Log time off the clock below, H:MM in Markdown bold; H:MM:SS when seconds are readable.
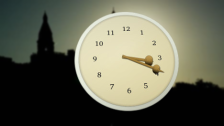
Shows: **3:19**
